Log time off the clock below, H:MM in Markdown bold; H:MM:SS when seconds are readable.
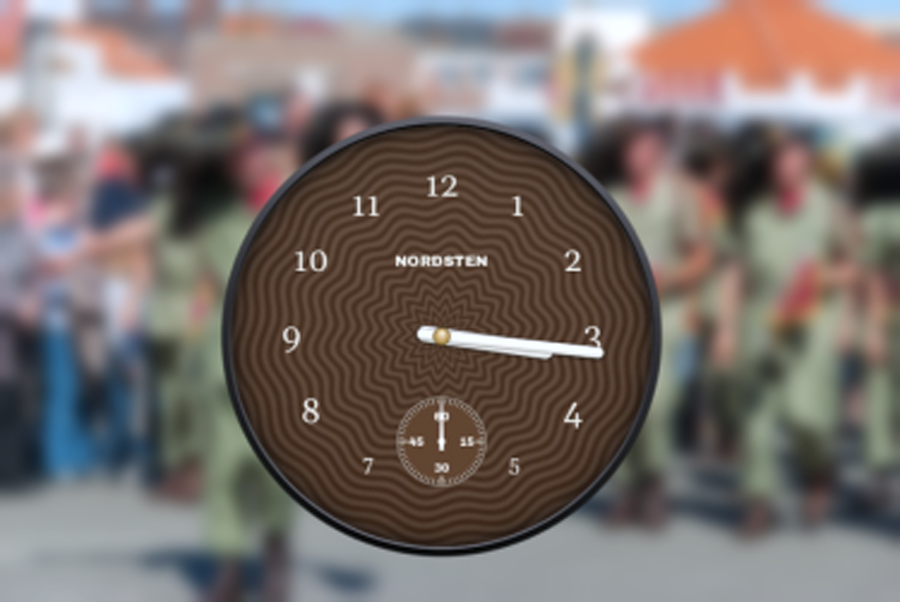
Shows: **3:16**
